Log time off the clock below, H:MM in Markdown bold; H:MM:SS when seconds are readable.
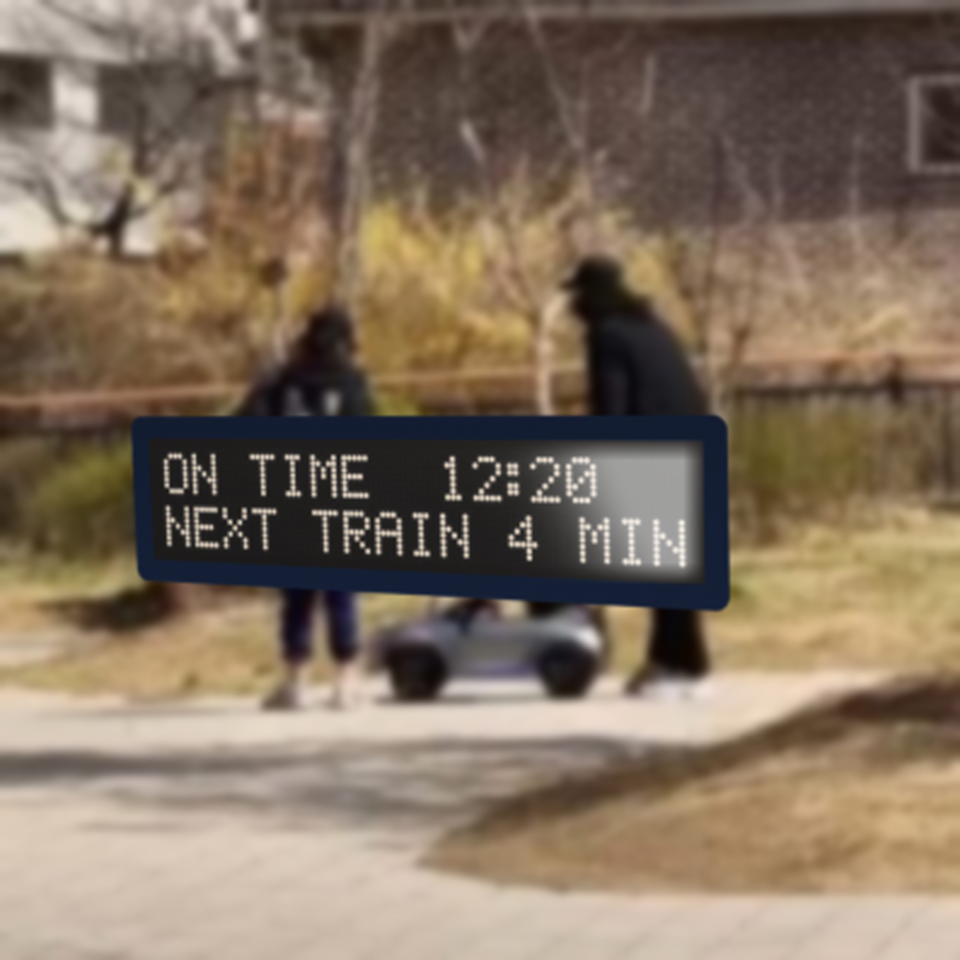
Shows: **12:20**
